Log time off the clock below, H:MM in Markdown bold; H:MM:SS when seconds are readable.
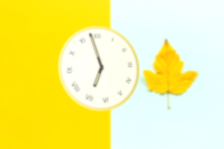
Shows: **6:58**
